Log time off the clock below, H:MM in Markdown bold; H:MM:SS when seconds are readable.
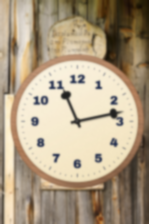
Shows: **11:13**
